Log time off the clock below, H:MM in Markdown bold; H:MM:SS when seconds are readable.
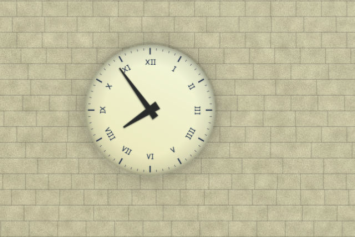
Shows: **7:54**
